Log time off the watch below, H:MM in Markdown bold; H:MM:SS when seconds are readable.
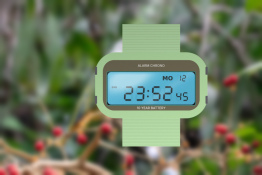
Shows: **23:52:45**
